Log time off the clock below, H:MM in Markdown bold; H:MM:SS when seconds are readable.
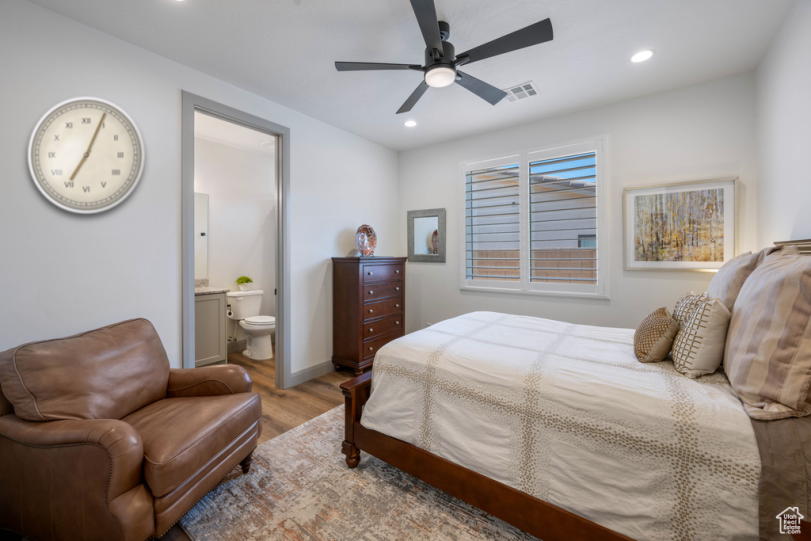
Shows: **7:04**
